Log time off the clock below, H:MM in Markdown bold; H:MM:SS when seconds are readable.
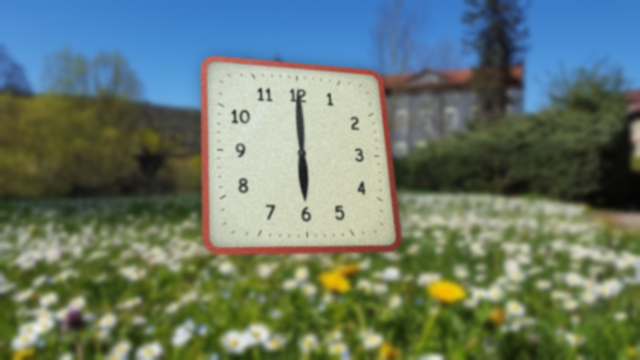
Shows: **6:00**
